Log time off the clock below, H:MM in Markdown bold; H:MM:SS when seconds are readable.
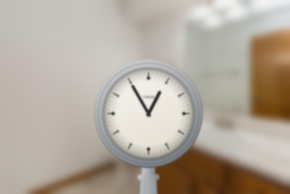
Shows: **12:55**
